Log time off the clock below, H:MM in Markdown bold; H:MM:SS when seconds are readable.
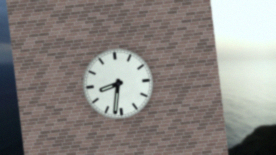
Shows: **8:32**
